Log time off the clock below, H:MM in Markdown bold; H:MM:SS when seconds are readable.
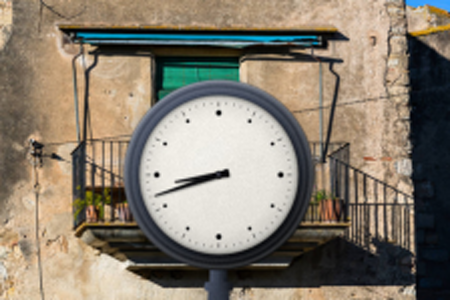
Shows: **8:42**
